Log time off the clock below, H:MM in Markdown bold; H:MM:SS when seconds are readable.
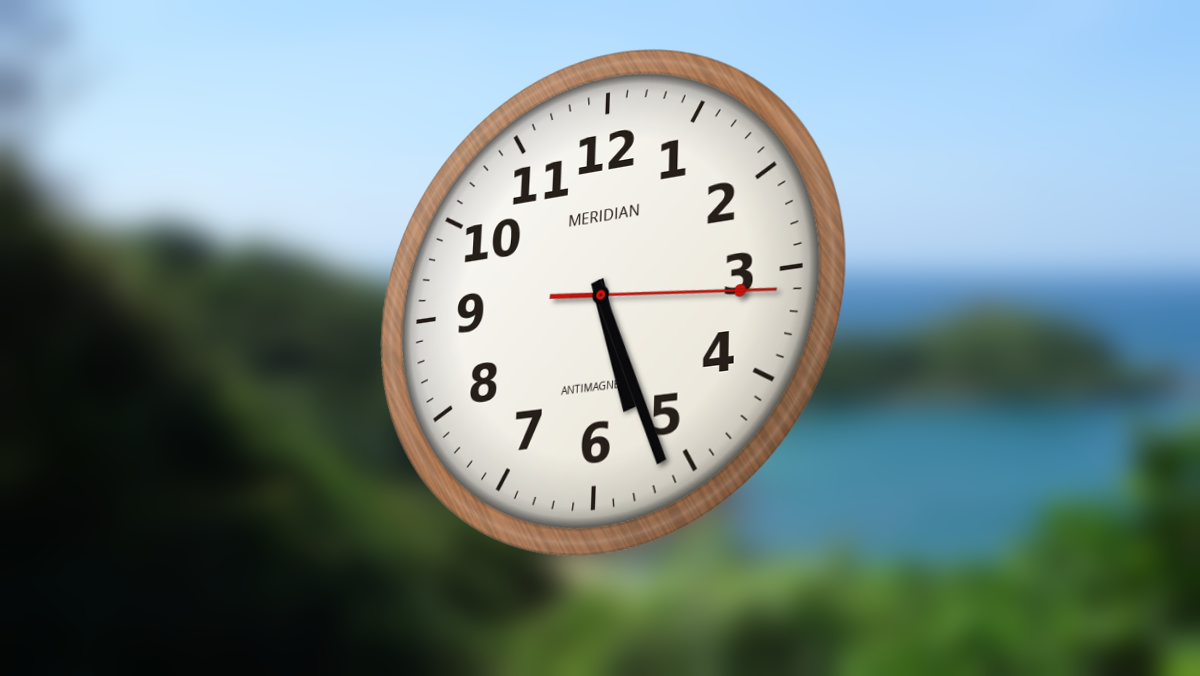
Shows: **5:26:16**
